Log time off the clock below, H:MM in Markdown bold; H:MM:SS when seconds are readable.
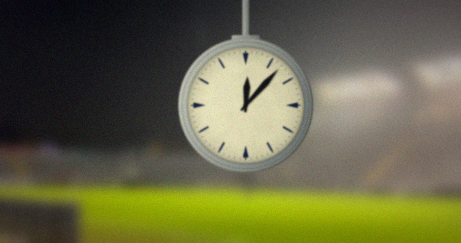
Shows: **12:07**
